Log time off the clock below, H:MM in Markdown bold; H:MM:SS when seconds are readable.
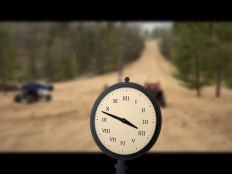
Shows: **3:48**
